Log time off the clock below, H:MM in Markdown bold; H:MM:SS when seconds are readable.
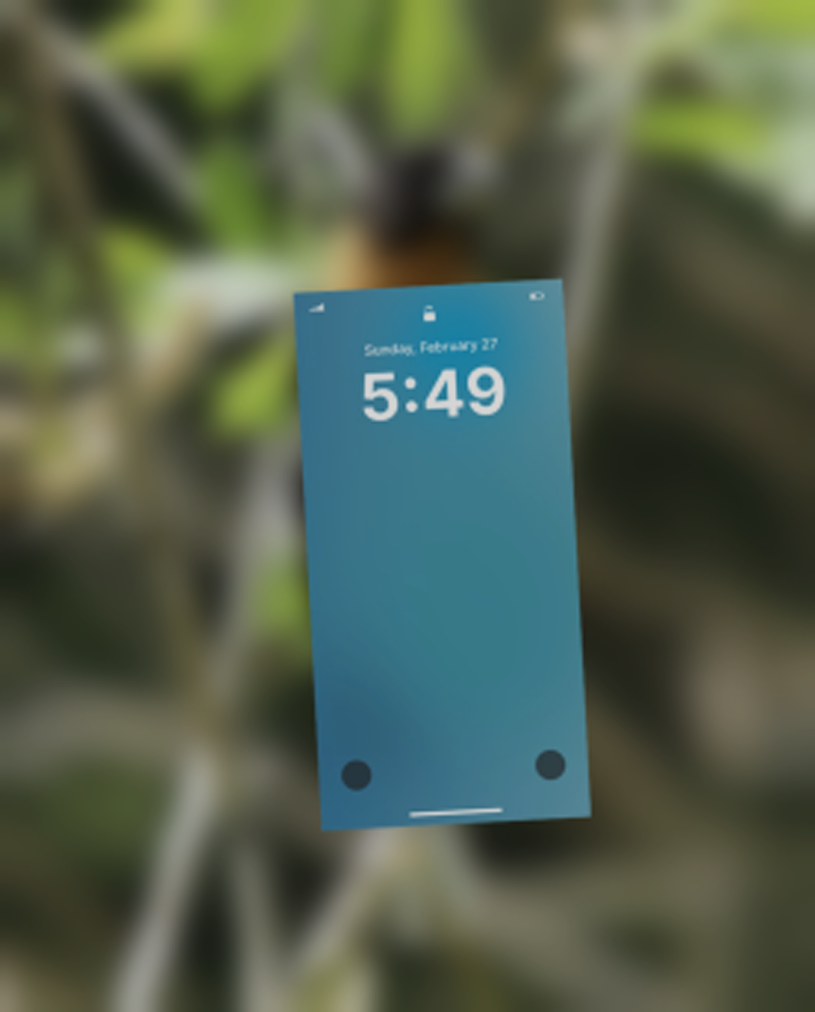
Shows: **5:49**
